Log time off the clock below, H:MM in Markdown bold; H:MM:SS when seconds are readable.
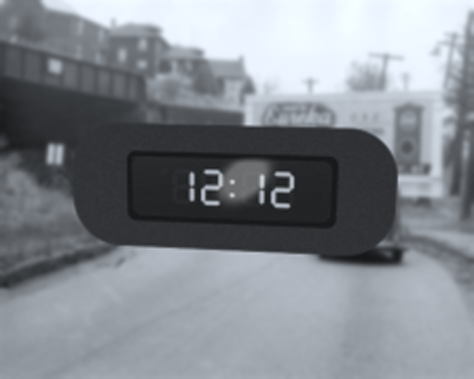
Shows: **12:12**
